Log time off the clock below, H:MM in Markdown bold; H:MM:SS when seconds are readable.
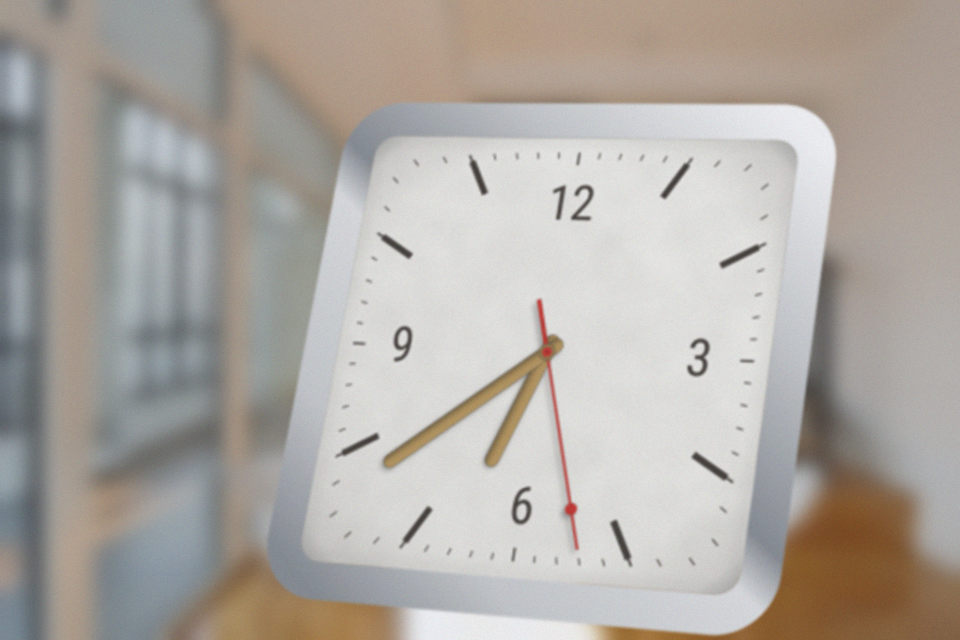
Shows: **6:38:27**
